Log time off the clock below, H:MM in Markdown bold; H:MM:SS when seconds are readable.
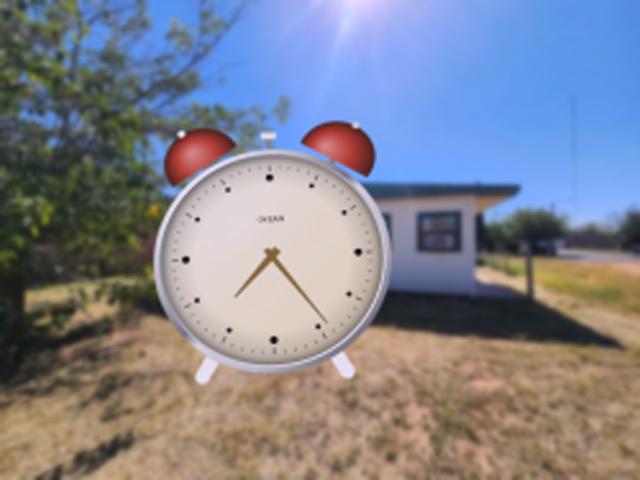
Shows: **7:24**
